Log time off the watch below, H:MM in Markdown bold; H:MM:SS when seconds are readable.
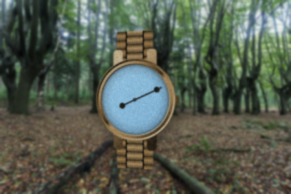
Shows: **8:11**
